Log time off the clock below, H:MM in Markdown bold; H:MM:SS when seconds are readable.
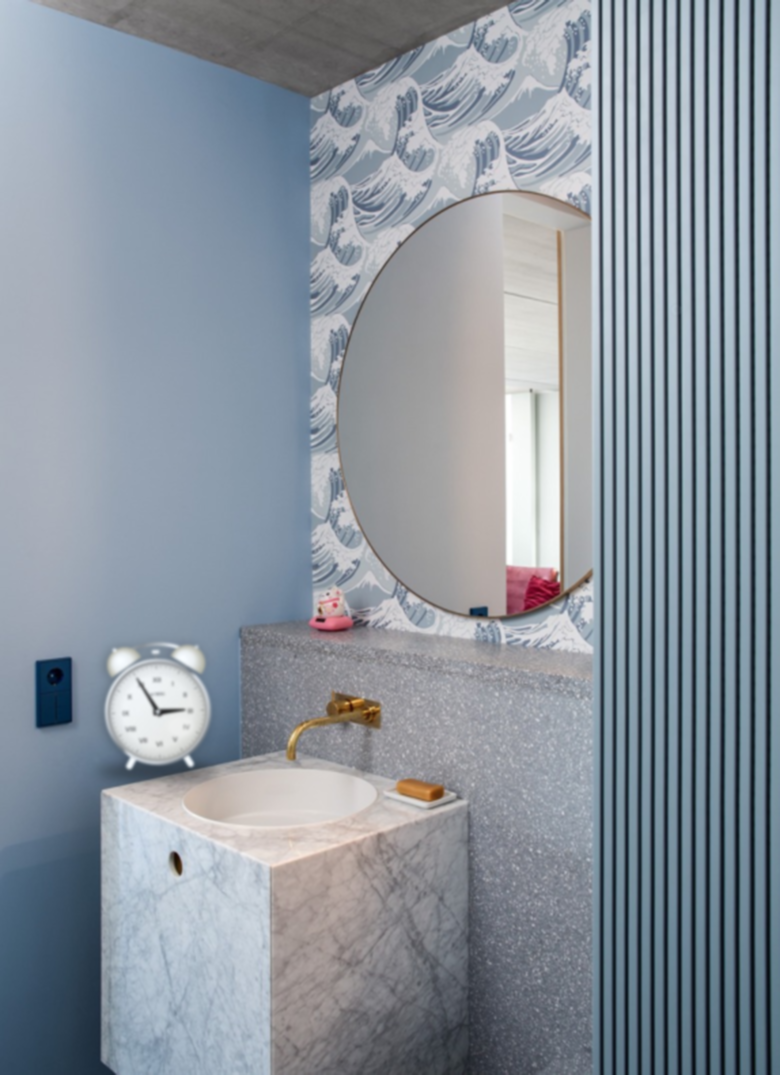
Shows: **2:55**
